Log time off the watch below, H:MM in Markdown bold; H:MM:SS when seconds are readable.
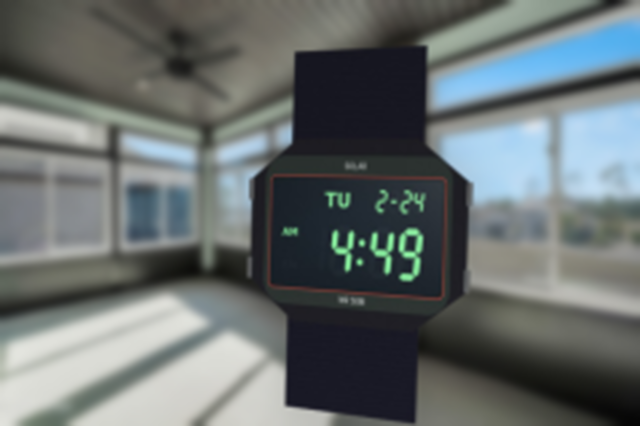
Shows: **4:49**
